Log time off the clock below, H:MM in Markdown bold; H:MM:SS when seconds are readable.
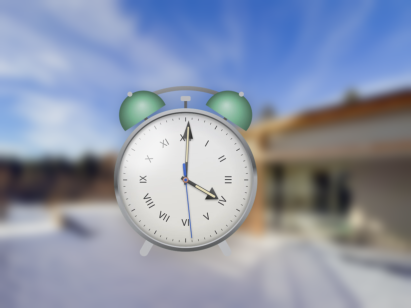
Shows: **4:00:29**
